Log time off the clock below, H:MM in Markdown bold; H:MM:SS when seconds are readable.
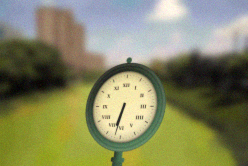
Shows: **6:32**
